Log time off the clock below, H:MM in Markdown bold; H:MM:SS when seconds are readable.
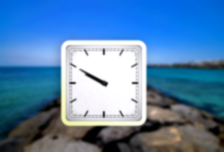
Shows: **9:50**
